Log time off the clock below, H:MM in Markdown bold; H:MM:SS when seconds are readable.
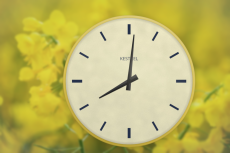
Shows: **8:01**
